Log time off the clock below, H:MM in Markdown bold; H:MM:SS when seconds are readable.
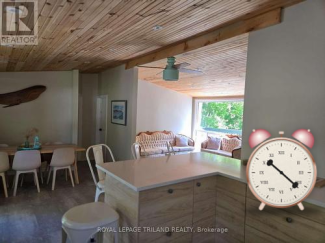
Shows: **10:22**
